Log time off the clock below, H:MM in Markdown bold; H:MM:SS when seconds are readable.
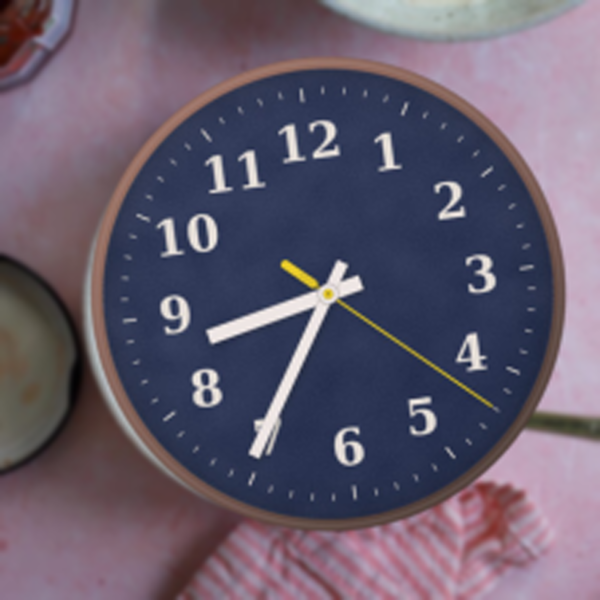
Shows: **8:35:22**
